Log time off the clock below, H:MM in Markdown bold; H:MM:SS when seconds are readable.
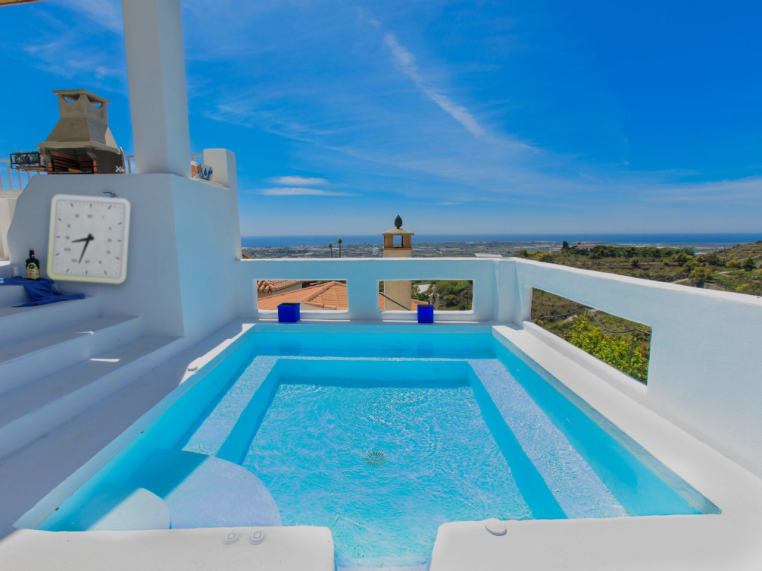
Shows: **8:33**
